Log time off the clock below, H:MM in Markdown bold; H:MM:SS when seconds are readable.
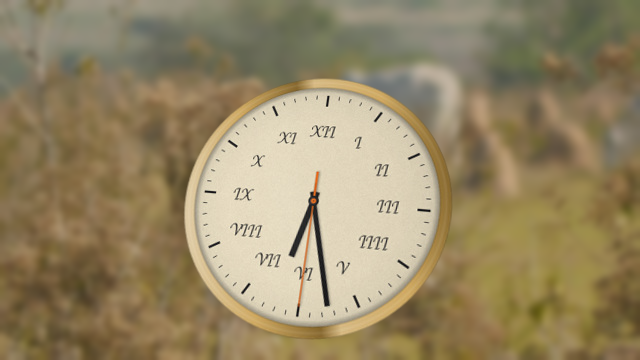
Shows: **6:27:30**
